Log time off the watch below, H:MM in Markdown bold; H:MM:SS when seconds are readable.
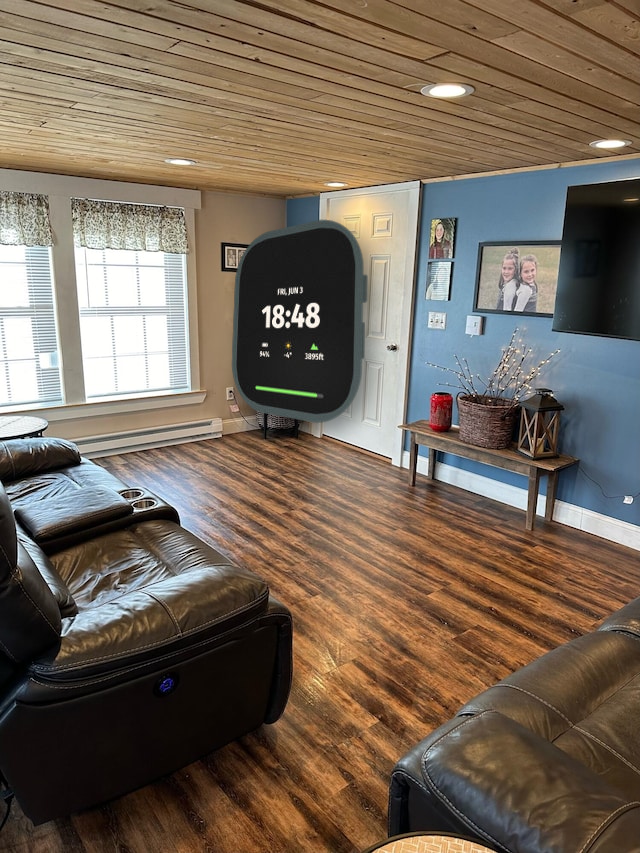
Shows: **18:48**
